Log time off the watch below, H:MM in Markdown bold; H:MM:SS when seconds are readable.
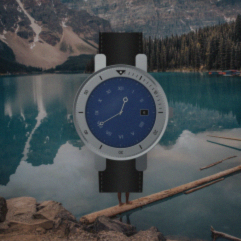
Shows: **12:40**
